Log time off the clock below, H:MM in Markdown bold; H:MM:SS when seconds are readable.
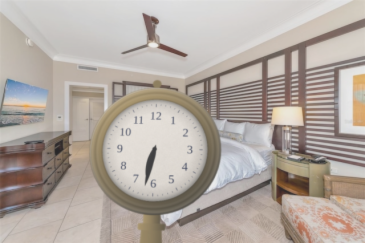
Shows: **6:32**
